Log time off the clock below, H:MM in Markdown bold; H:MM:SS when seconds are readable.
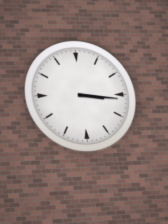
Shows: **3:16**
